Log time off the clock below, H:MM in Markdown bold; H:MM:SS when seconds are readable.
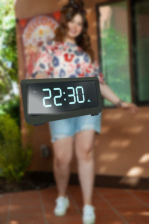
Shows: **22:30**
